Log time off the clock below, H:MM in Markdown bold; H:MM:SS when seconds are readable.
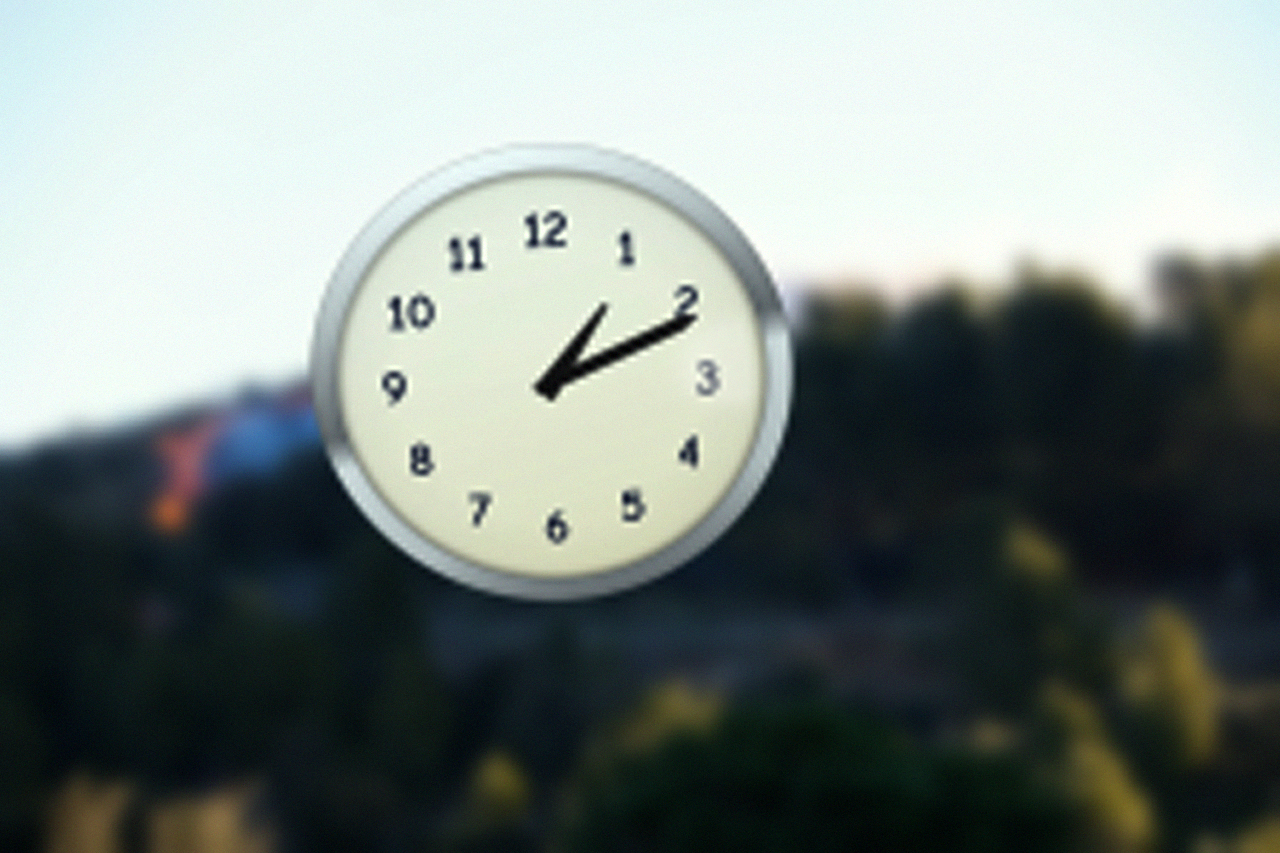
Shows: **1:11**
